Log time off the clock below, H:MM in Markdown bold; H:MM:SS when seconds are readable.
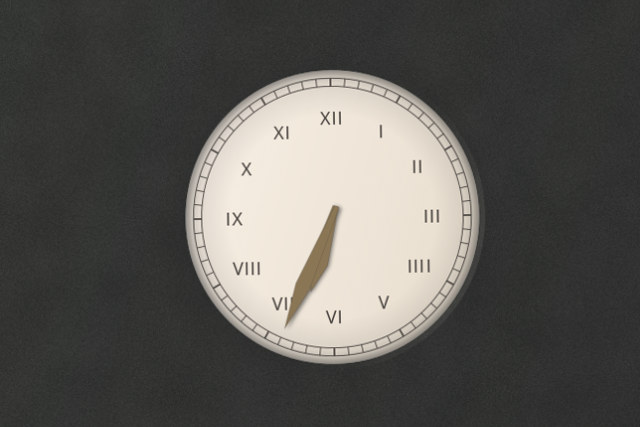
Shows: **6:34**
